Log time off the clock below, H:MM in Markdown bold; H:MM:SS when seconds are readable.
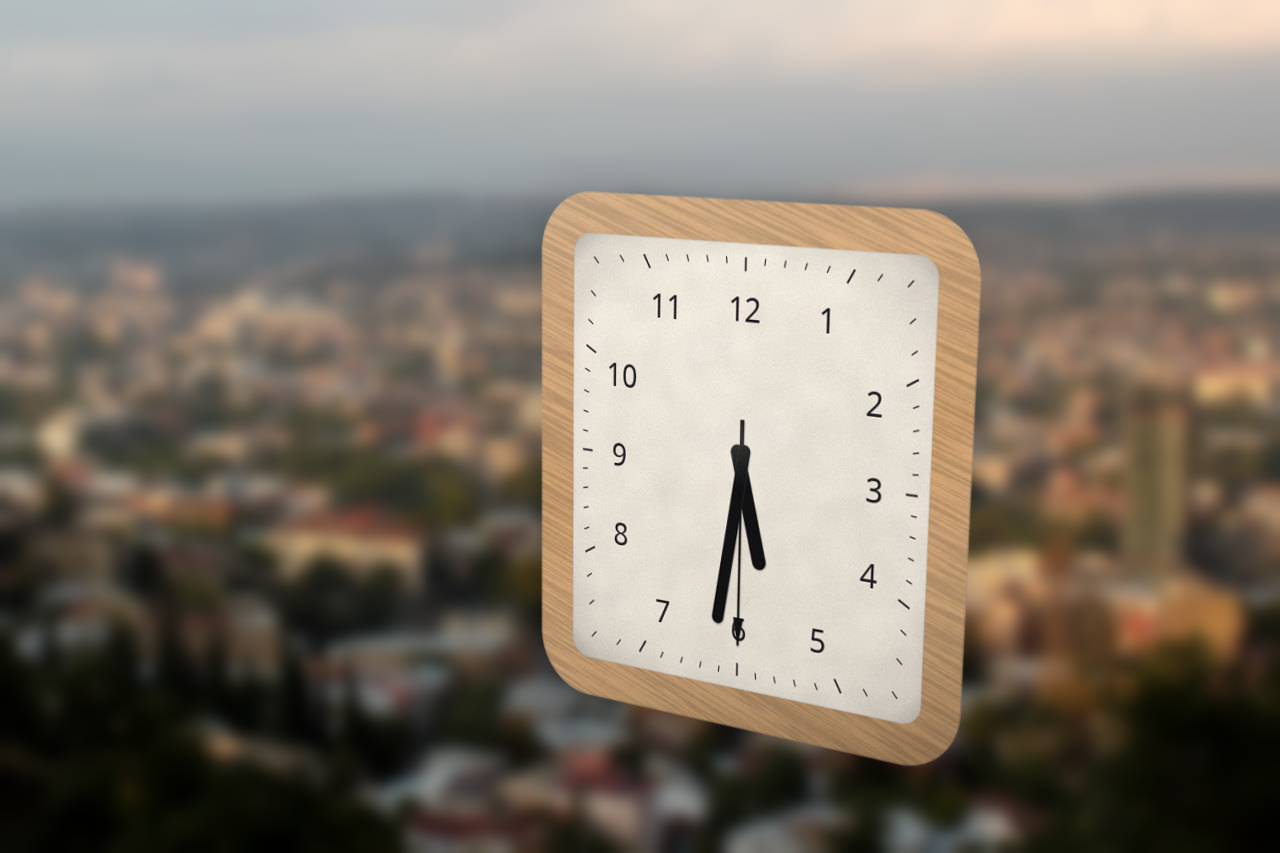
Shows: **5:31:30**
